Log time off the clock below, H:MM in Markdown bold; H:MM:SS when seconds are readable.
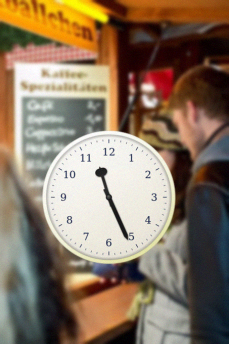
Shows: **11:26**
